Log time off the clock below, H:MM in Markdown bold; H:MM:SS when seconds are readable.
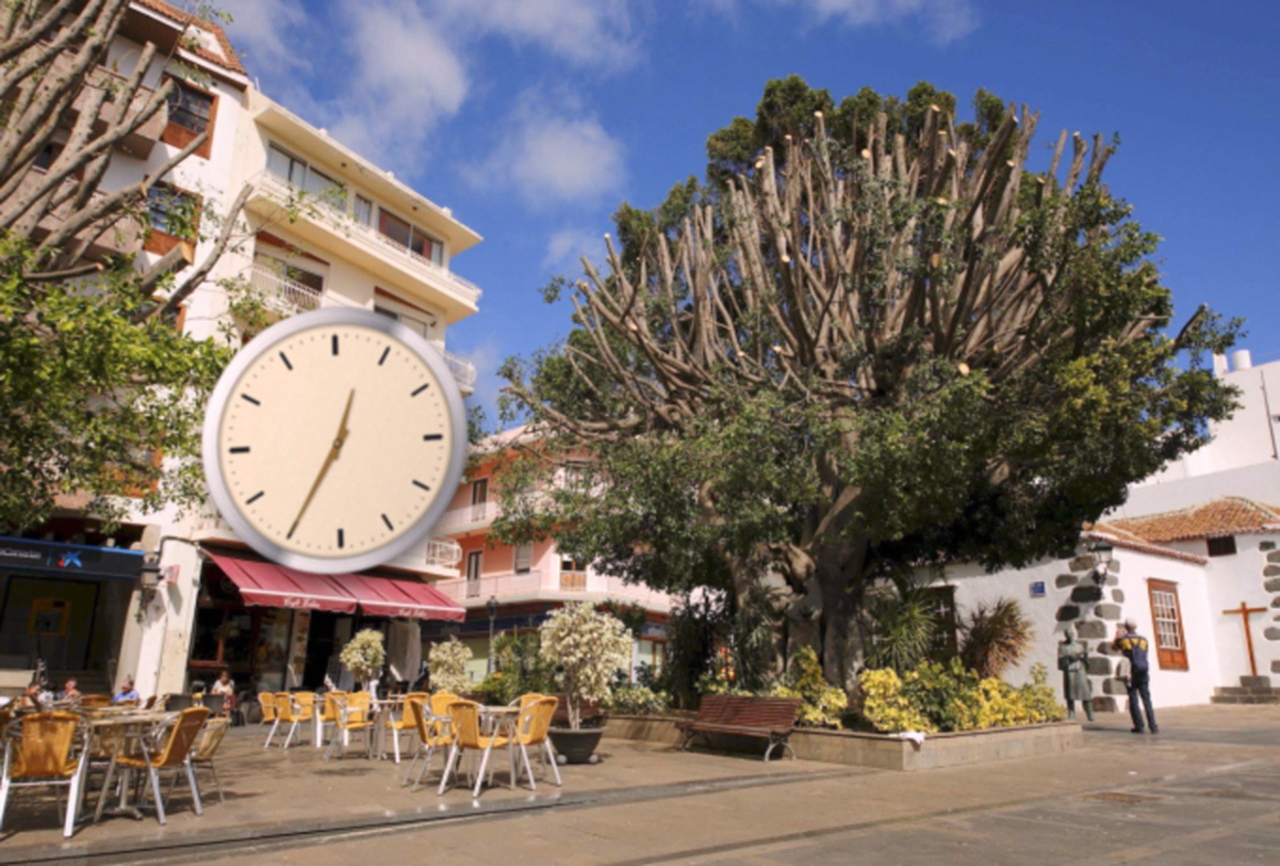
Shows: **12:35**
